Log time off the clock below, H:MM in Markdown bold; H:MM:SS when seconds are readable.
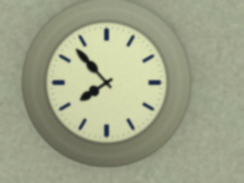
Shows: **7:53**
